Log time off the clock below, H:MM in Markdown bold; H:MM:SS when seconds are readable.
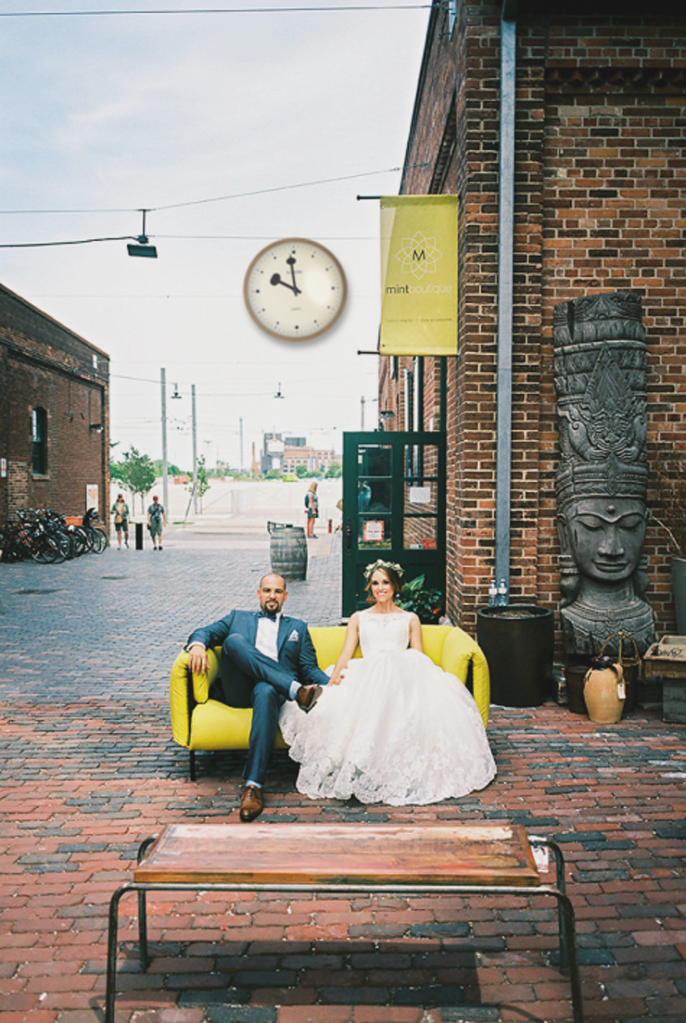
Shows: **9:59**
